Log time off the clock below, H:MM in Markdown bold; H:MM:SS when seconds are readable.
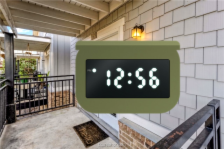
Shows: **12:56**
